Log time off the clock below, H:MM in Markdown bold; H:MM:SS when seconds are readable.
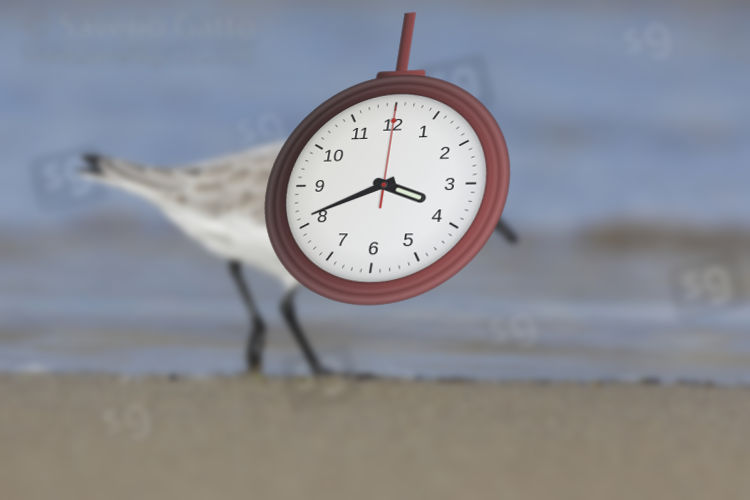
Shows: **3:41:00**
